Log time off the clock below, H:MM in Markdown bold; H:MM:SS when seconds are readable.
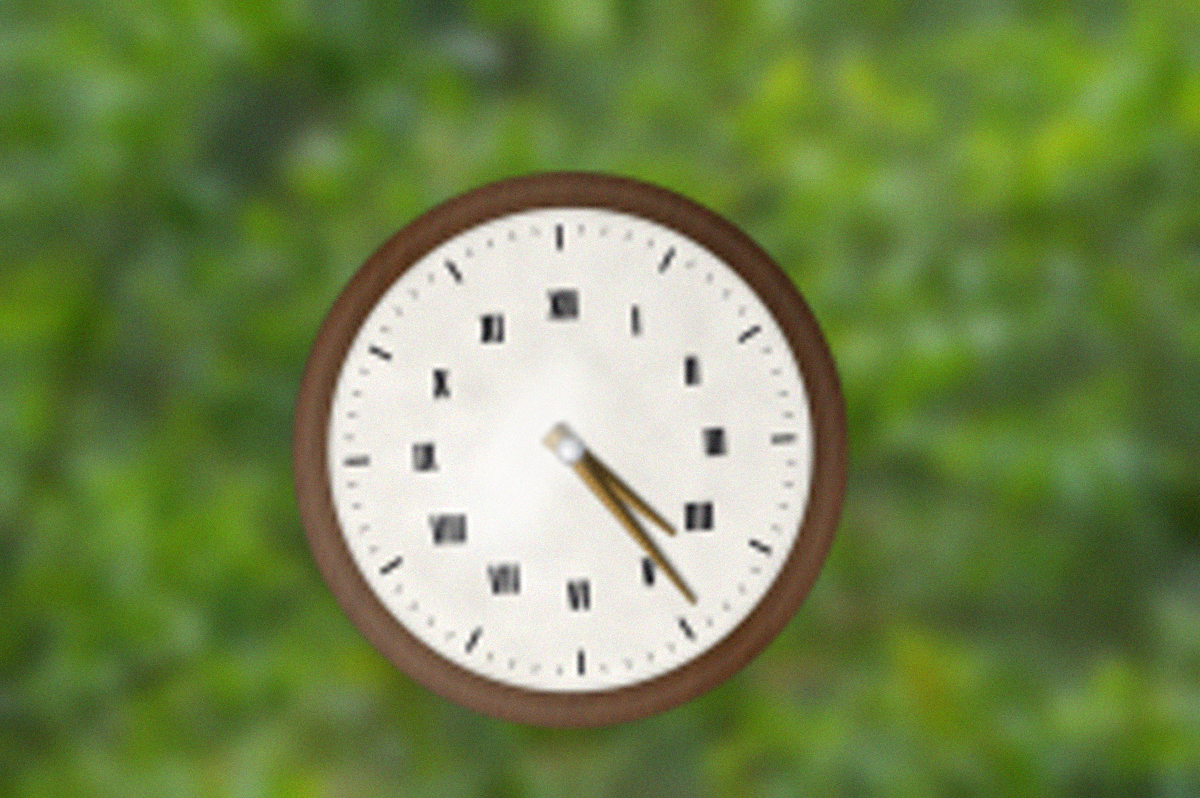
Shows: **4:24**
